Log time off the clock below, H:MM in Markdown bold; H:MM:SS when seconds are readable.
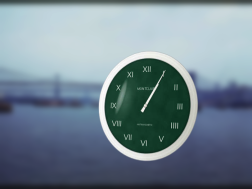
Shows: **1:05**
